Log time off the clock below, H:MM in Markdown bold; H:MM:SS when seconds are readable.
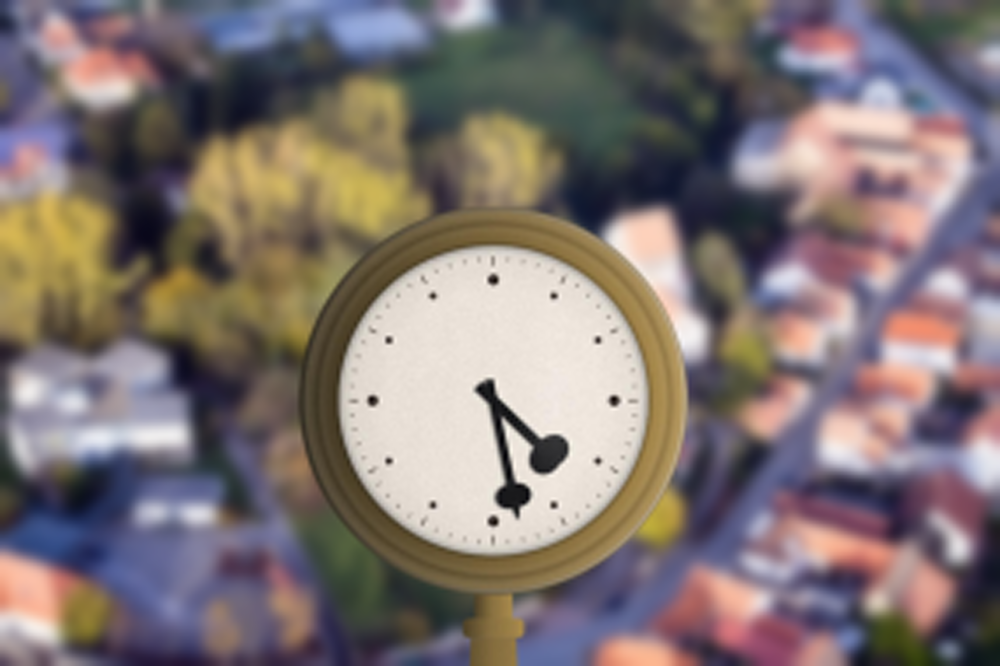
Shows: **4:28**
